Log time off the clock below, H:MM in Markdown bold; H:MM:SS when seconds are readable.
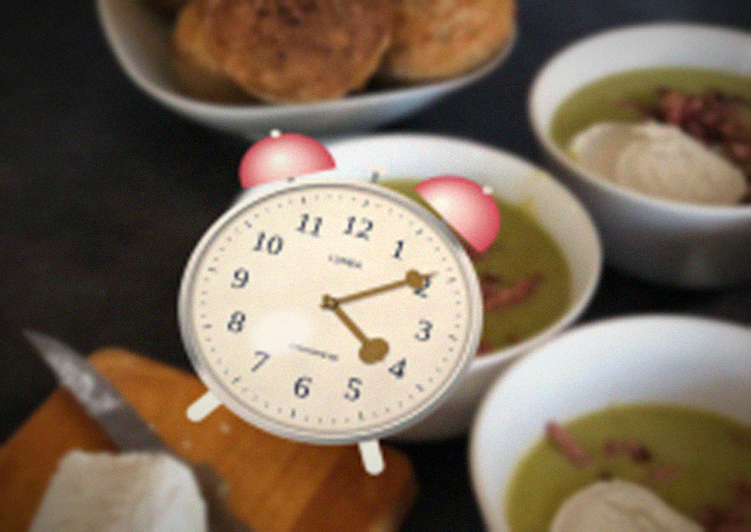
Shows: **4:09**
